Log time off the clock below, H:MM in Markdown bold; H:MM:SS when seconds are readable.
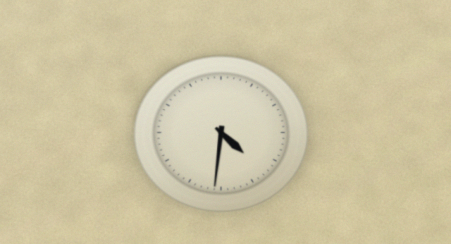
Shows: **4:31**
